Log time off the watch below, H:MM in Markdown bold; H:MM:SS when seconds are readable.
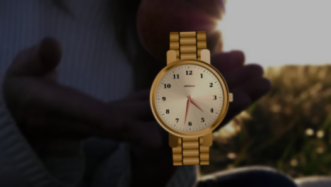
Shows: **4:32**
